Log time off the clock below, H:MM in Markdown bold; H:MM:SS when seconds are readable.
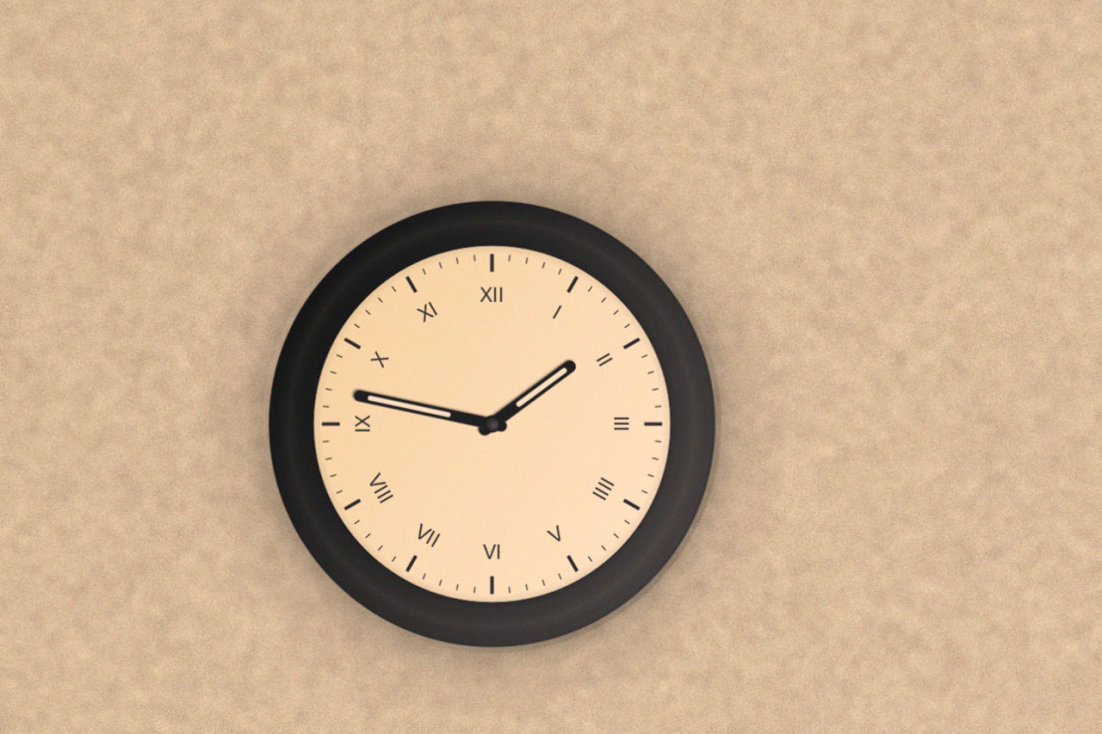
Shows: **1:47**
